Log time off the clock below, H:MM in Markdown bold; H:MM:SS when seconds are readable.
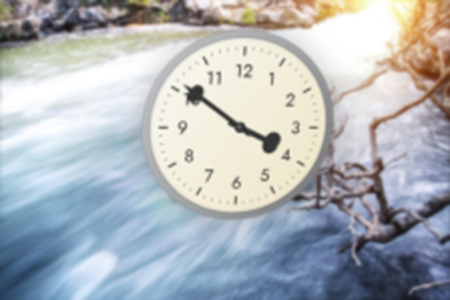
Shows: **3:51**
